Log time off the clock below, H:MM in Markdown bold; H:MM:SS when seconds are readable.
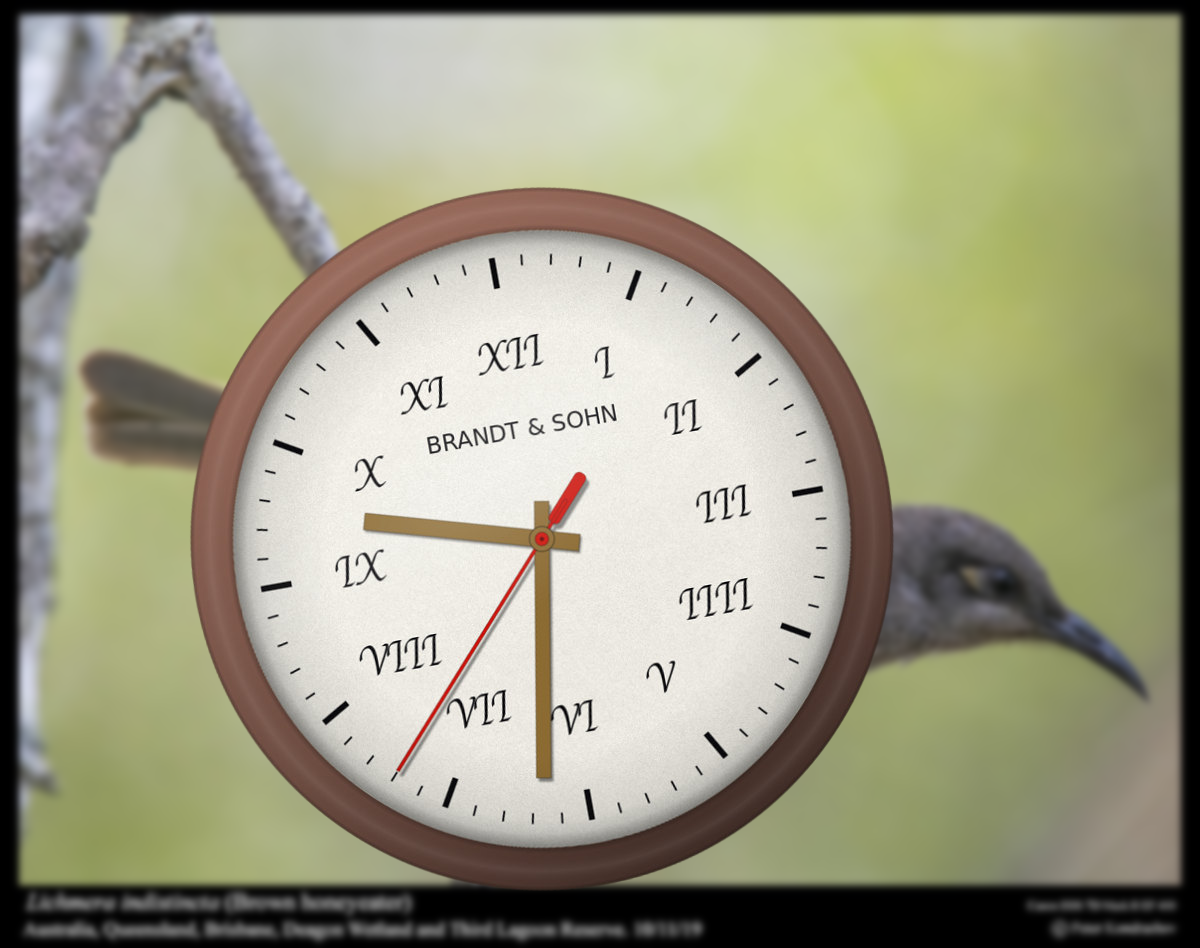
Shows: **9:31:37**
